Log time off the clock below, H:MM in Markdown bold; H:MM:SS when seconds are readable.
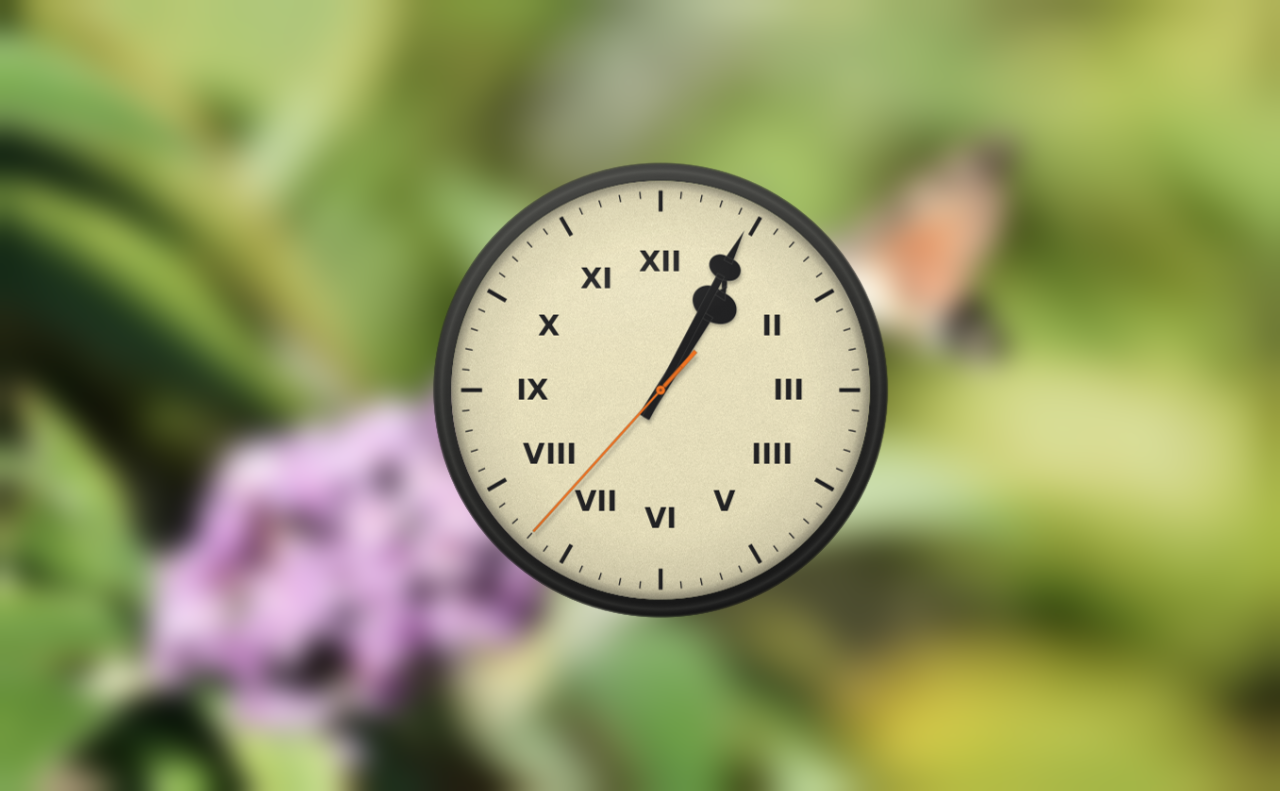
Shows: **1:04:37**
